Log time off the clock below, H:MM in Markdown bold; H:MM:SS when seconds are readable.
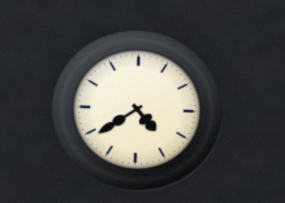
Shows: **4:39**
